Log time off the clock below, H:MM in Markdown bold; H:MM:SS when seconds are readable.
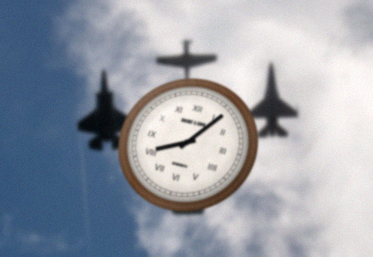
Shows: **8:06**
